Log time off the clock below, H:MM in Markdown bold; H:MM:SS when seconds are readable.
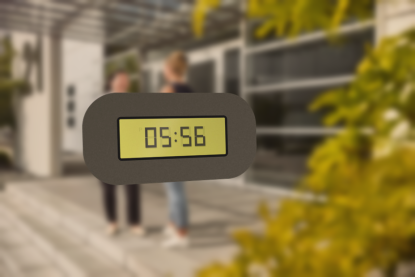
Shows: **5:56**
